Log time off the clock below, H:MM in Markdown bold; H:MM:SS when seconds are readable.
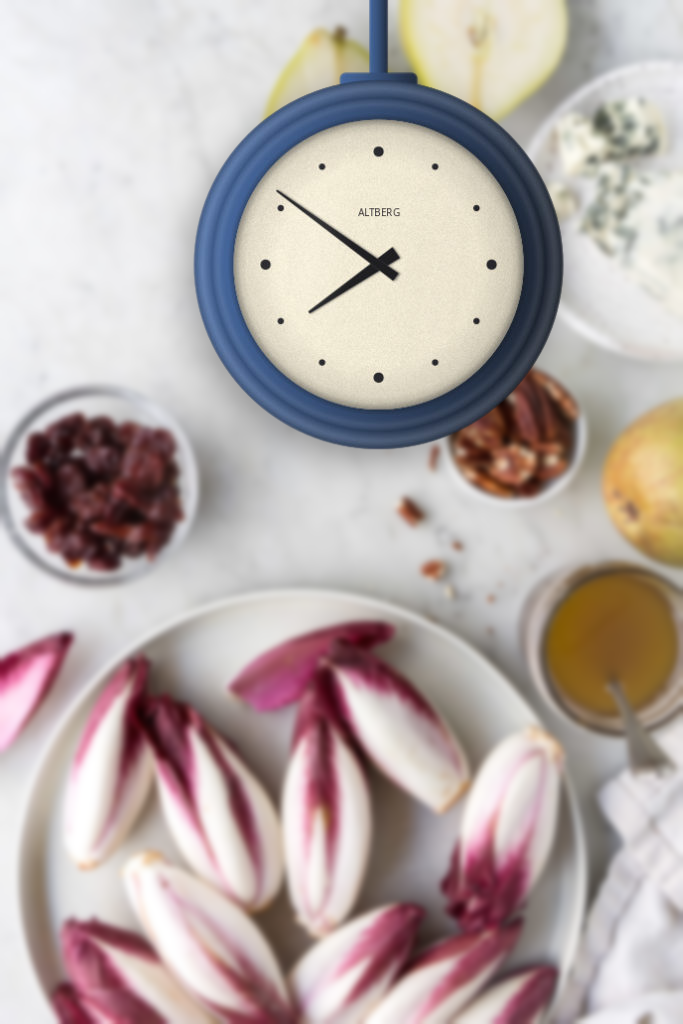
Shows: **7:51**
